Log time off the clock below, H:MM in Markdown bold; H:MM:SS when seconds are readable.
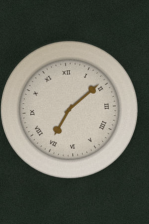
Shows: **7:09**
